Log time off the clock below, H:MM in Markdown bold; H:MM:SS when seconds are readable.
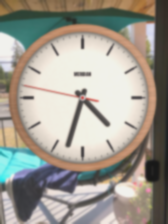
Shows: **4:32:47**
